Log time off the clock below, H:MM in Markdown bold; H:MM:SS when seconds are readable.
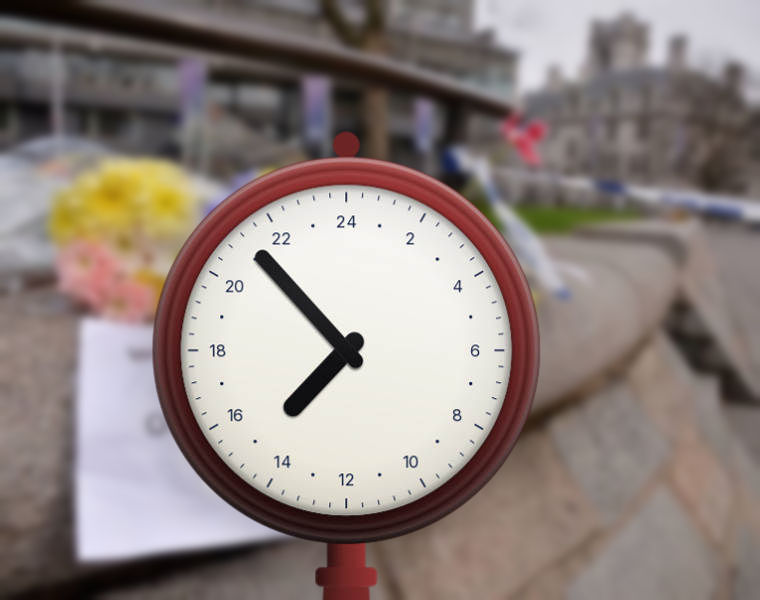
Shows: **14:53**
